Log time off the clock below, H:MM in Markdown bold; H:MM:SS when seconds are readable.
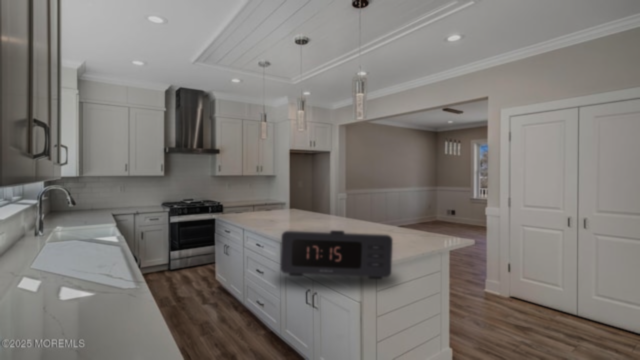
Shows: **17:15**
